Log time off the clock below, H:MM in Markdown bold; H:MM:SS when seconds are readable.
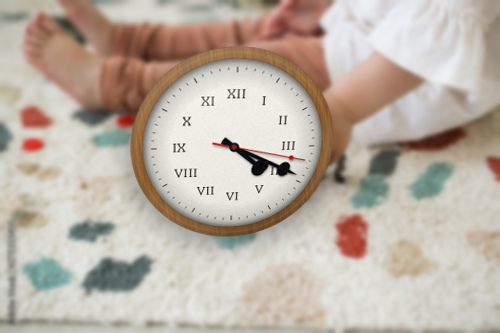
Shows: **4:19:17**
